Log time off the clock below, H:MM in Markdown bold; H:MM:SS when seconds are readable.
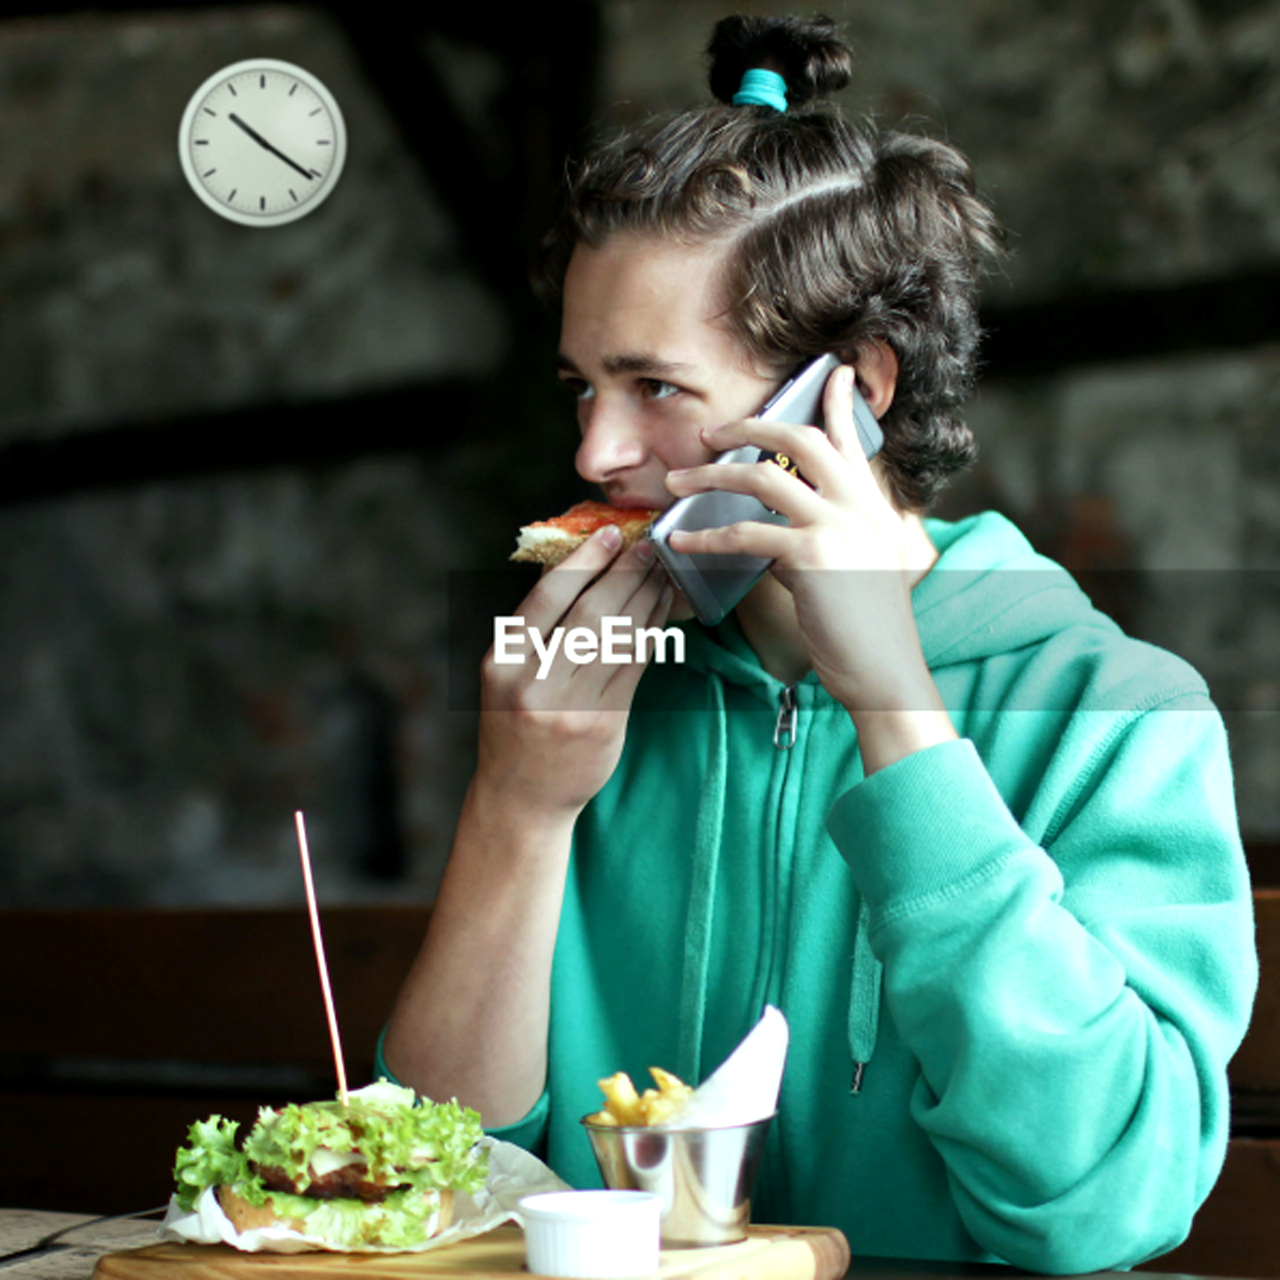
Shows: **10:21**
